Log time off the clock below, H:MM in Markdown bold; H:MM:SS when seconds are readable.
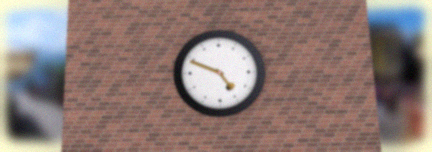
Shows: **4:49**
